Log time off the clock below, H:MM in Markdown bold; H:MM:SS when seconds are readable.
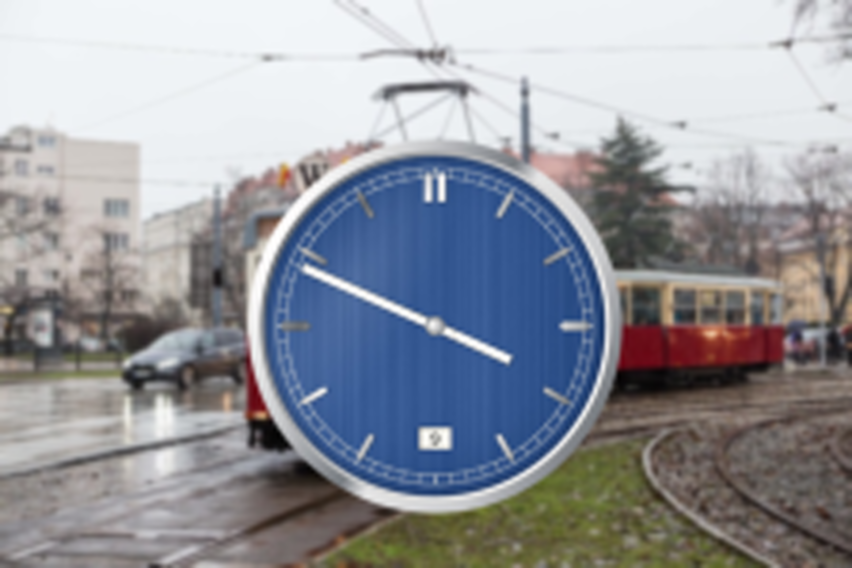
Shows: **3:49**
